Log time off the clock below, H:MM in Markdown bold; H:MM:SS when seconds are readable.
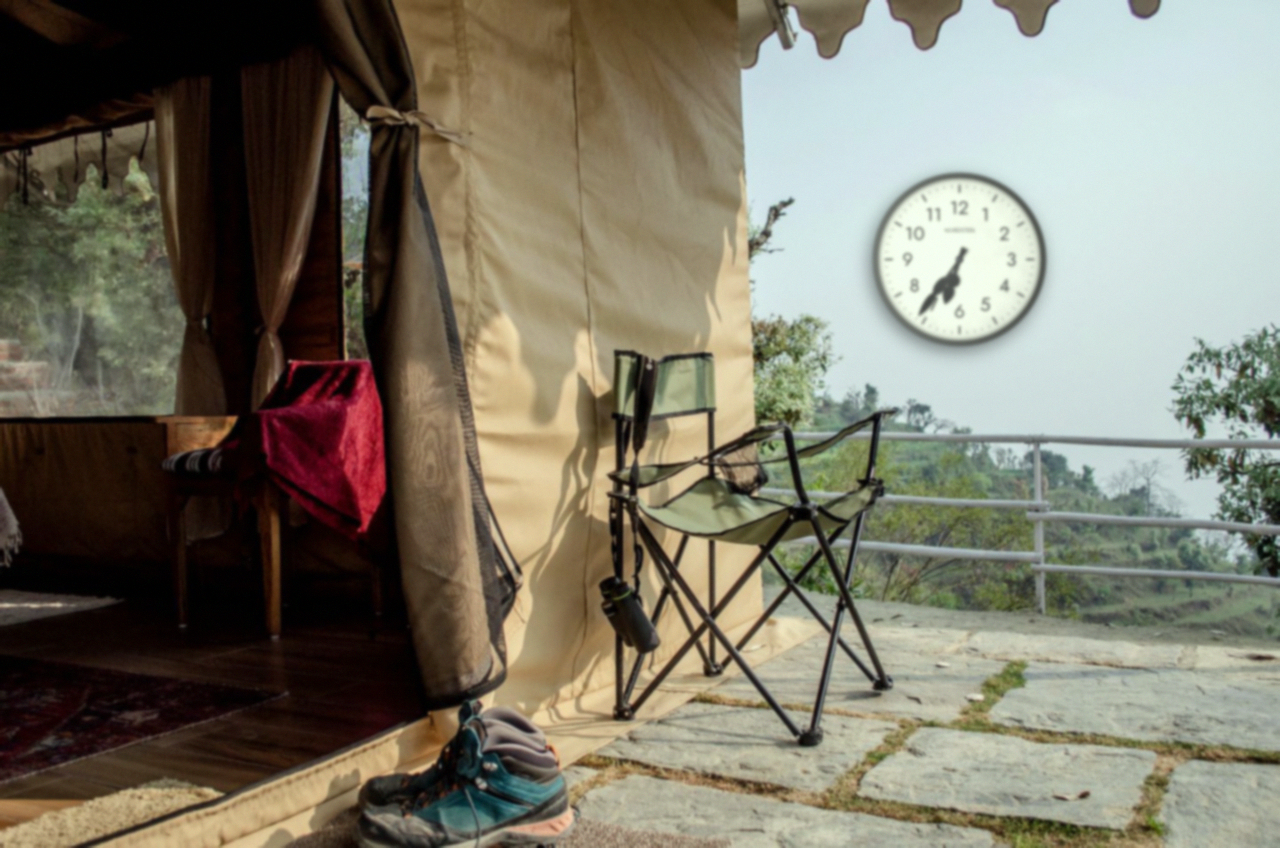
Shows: **6:36**
